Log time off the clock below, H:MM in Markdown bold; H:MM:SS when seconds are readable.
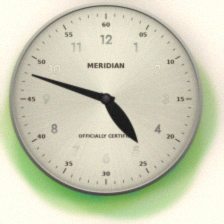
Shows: **4:48**
